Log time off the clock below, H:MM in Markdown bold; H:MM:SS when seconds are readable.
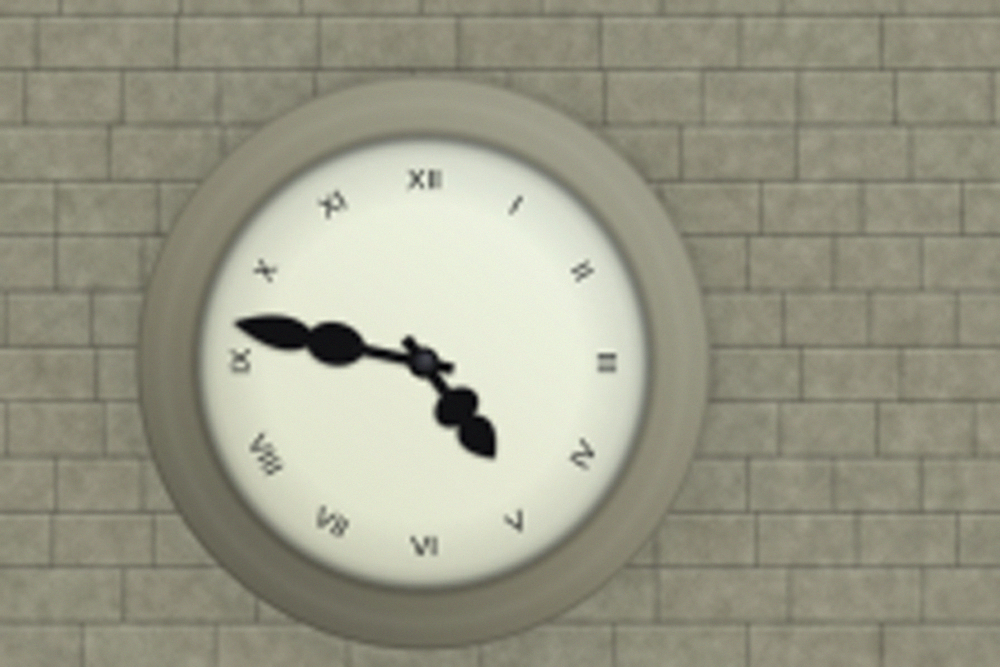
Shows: **4:47**
